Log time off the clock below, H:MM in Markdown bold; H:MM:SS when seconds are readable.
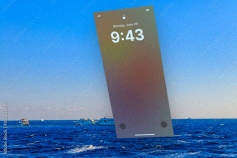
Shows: **9:43**
